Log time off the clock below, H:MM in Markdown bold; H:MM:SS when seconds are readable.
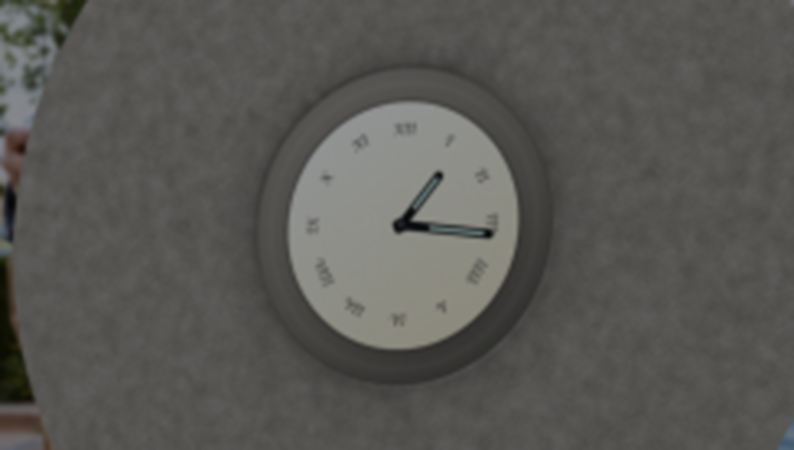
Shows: **1:16**
